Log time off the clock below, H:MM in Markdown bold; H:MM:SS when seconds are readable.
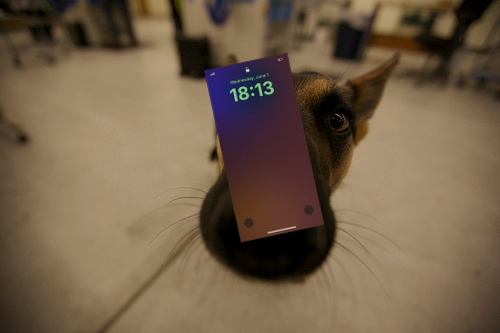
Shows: **18:13**
